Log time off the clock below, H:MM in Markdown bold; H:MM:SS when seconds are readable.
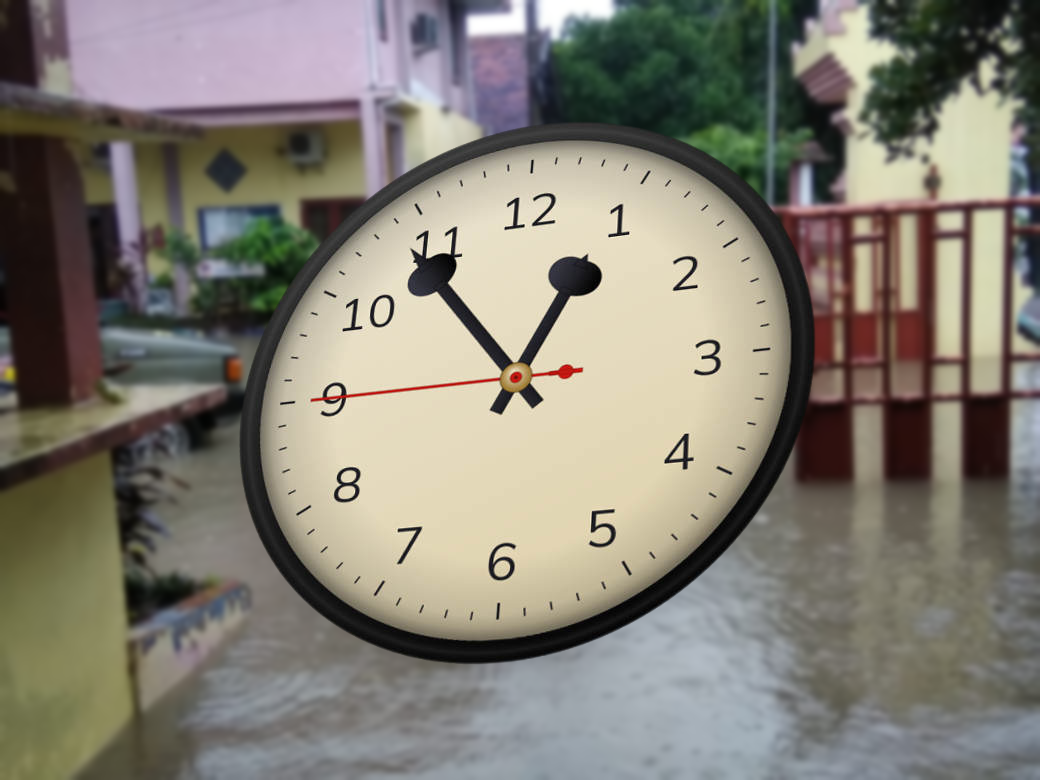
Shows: **12:53:45**
